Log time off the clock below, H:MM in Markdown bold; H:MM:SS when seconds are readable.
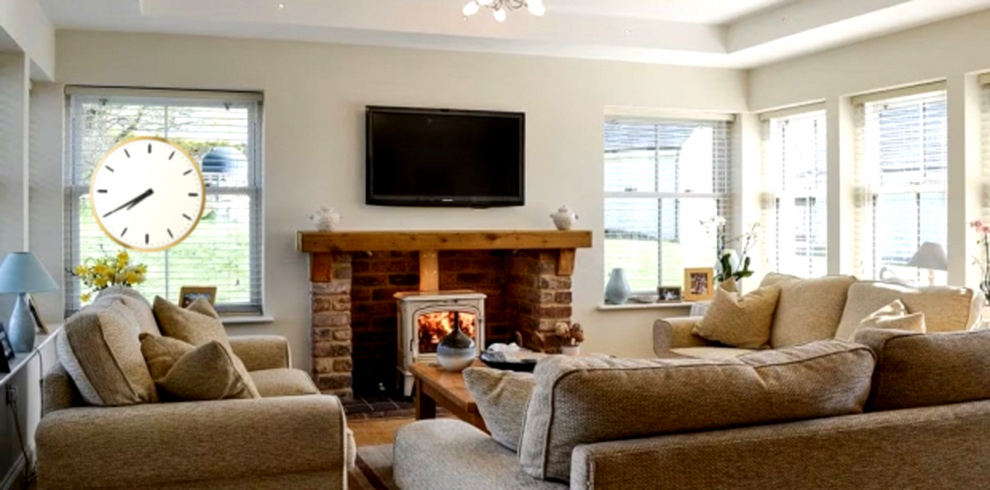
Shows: **7:40**
